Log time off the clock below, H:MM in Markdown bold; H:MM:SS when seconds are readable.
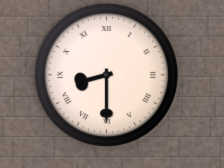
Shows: **8:30**
